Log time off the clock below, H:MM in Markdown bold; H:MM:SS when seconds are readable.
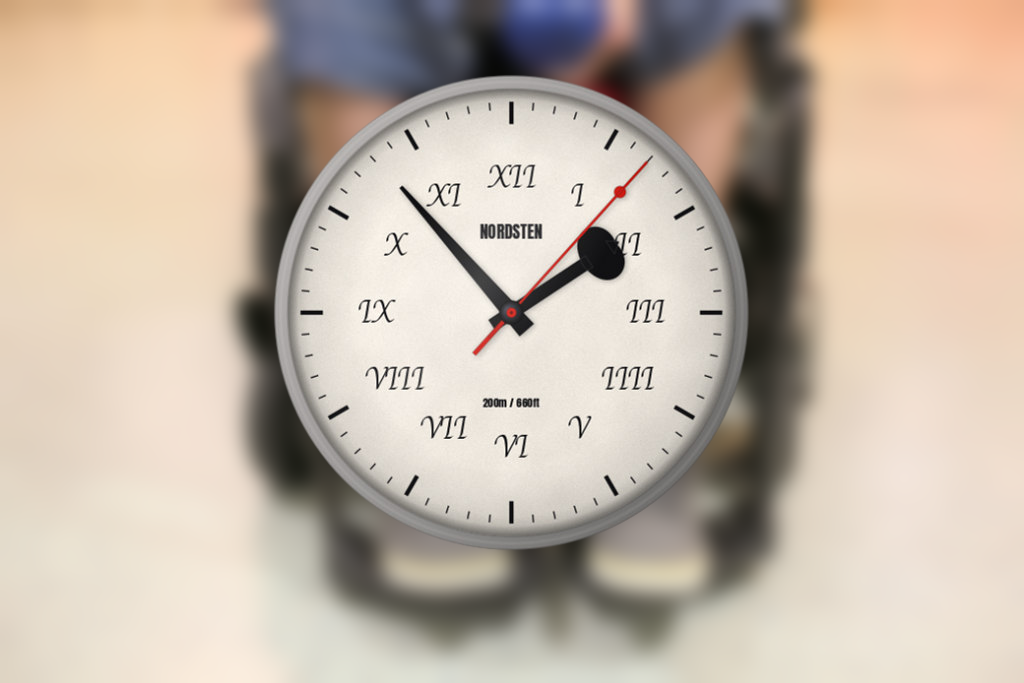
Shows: **1:53:07**
